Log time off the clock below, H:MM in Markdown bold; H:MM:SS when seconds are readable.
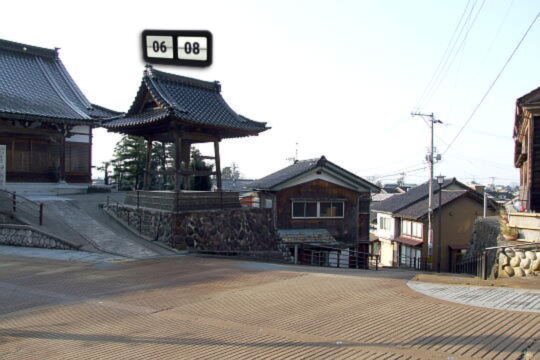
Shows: **6:08**
